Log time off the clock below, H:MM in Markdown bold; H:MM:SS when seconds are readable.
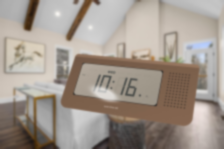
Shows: **10:16**
